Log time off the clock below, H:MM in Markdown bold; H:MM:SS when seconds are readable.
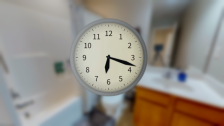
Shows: **6:18**
